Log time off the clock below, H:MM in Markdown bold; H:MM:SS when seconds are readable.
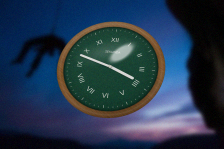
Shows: **3:48**
